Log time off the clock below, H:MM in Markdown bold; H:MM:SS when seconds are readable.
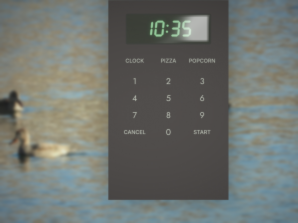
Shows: **10:35**
